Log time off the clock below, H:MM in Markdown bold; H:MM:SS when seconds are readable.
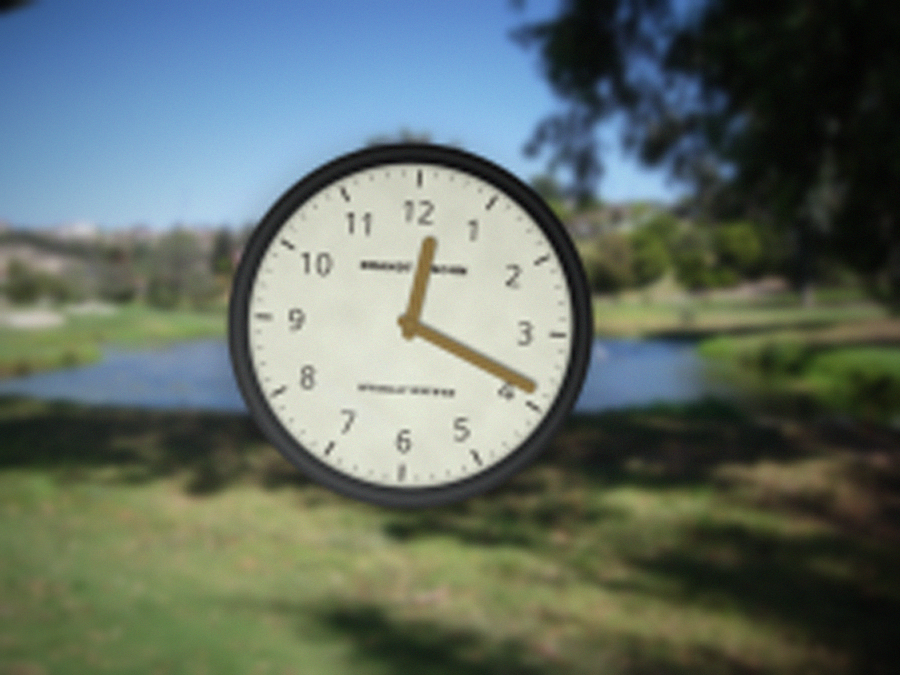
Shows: **12:19**
